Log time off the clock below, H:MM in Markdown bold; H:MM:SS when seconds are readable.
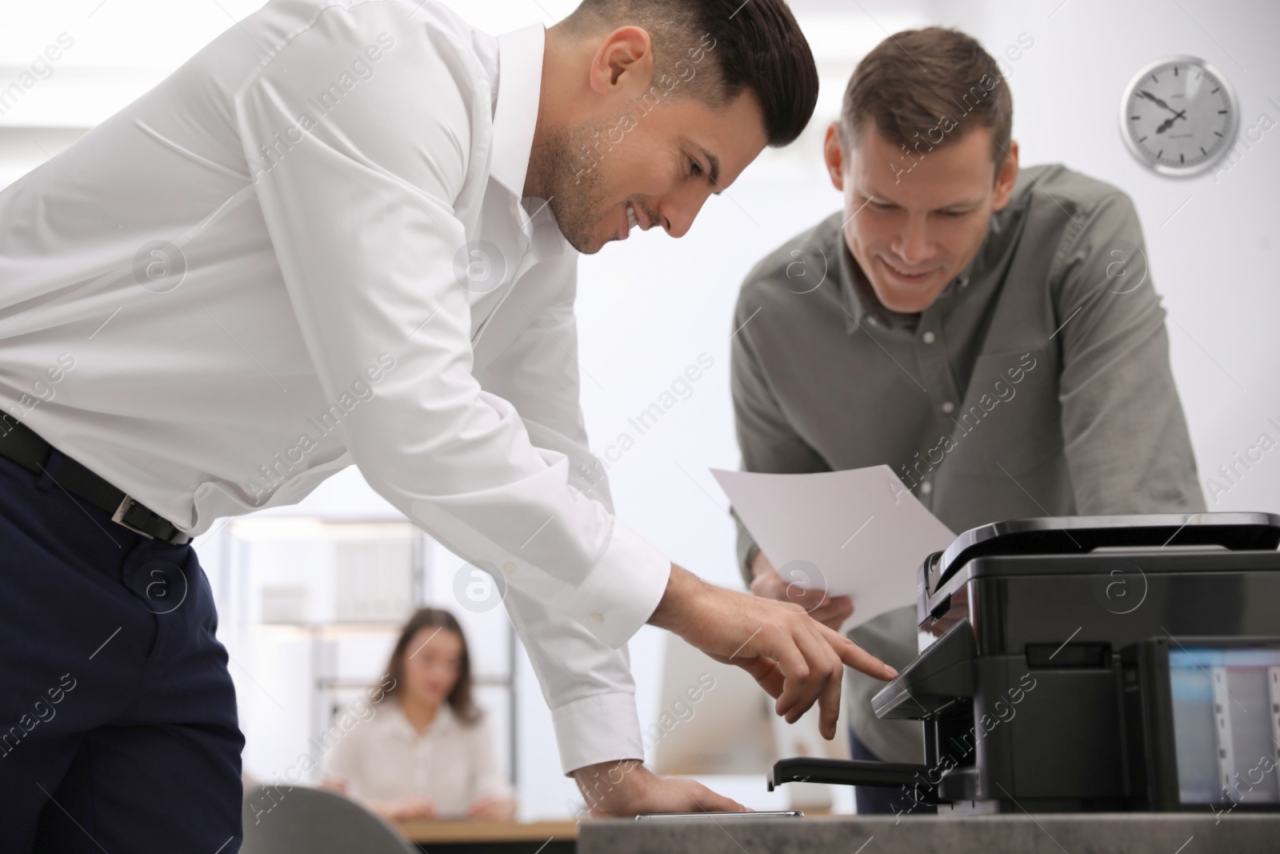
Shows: **7:51**
